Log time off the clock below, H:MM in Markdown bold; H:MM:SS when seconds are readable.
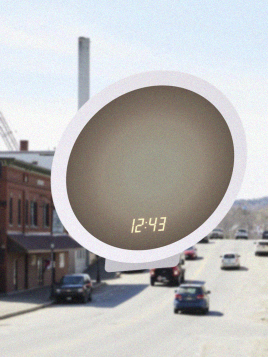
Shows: **12:43**
